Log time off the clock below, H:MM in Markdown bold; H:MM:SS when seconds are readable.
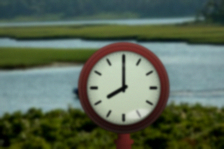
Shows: **8:00**
